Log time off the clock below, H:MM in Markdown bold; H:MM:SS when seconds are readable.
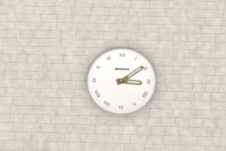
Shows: **3:09**
